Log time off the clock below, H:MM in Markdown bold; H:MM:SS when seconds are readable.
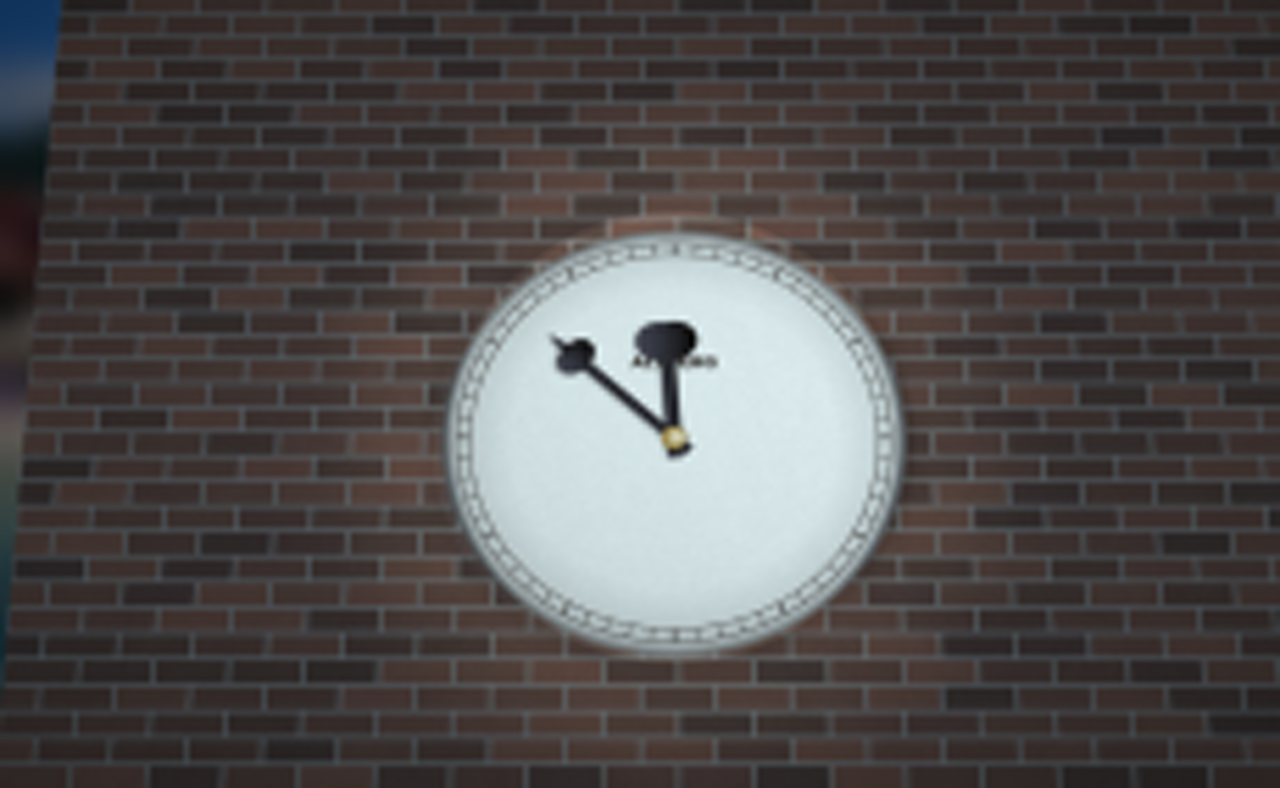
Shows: **11:52**
